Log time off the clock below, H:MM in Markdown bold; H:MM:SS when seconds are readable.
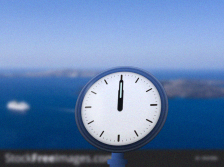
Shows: **12:00**
